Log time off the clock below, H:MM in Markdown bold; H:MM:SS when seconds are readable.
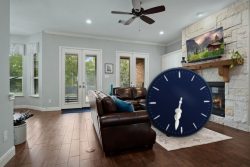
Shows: **6:32**
